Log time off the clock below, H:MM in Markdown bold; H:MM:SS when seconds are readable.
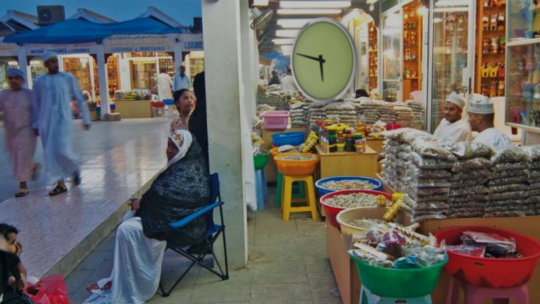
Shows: **5:47**
